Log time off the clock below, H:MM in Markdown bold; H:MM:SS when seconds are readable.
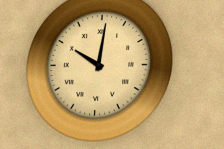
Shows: **10:01**
